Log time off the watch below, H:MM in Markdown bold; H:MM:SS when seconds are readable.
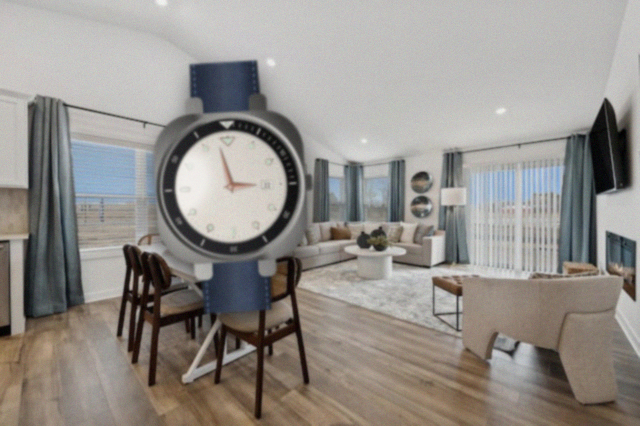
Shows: **2:58**
